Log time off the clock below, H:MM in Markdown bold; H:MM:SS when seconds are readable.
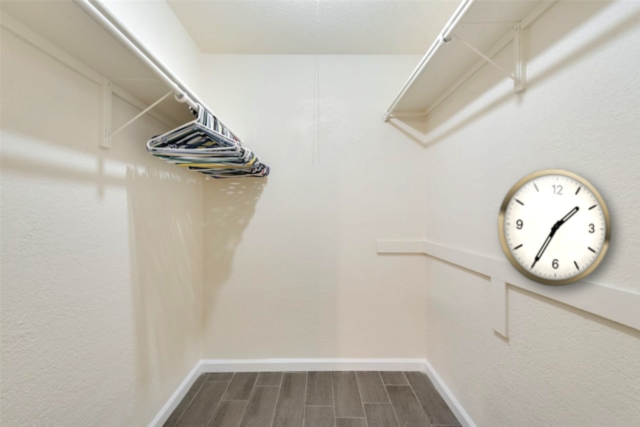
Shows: **1:35**
